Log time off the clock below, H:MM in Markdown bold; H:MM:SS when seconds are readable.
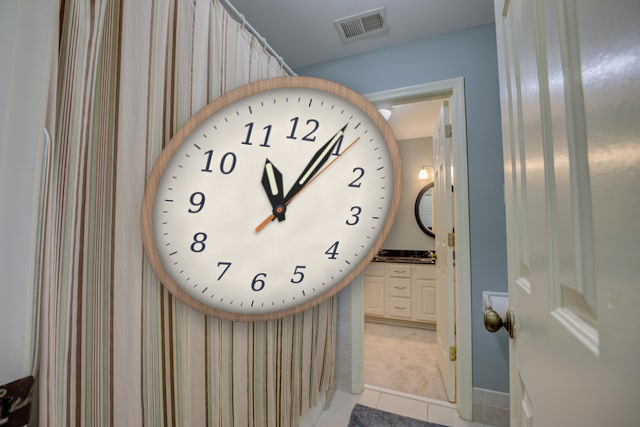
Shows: **11:04:06**
